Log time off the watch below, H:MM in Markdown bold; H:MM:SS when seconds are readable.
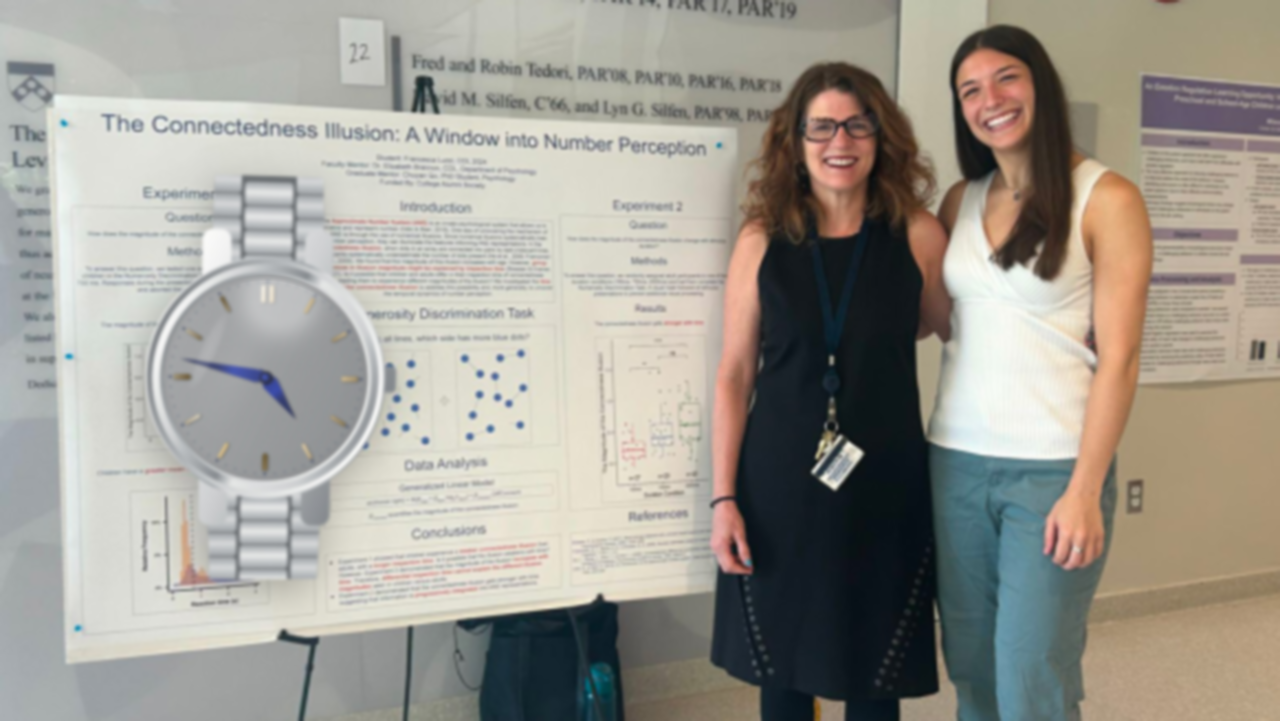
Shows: **4:47**
